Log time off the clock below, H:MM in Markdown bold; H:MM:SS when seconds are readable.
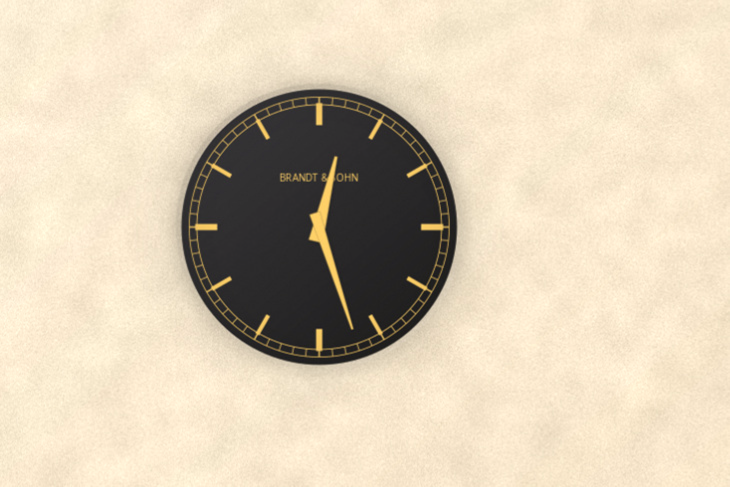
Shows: **12:27**
